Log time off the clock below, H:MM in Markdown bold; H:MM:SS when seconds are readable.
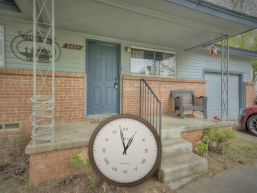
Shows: **12:58**
